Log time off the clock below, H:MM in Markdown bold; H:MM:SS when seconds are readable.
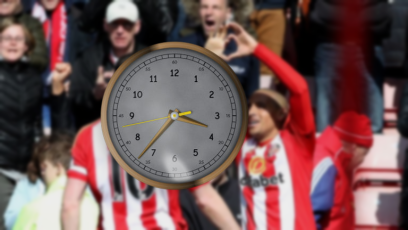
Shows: **3:36:43**
